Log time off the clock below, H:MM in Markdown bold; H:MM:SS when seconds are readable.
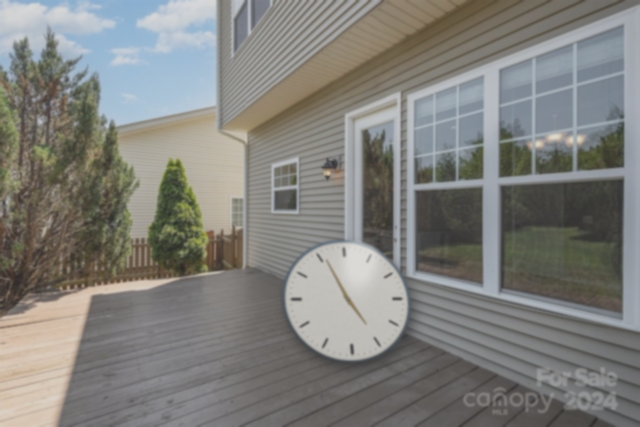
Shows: **4:56**
